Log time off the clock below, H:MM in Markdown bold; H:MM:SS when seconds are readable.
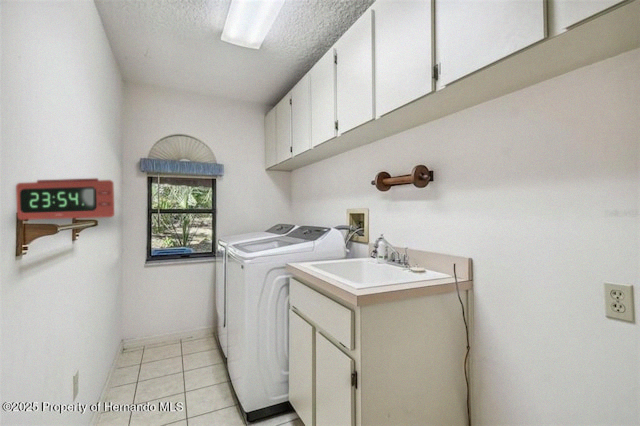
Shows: **23:54**
